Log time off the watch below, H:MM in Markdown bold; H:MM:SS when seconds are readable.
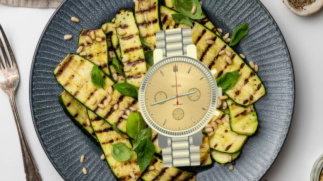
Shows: **2:43**
